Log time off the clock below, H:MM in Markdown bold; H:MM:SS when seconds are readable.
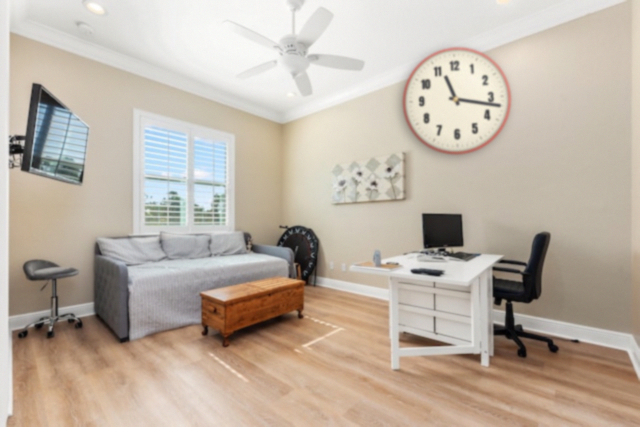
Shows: **11:17**
